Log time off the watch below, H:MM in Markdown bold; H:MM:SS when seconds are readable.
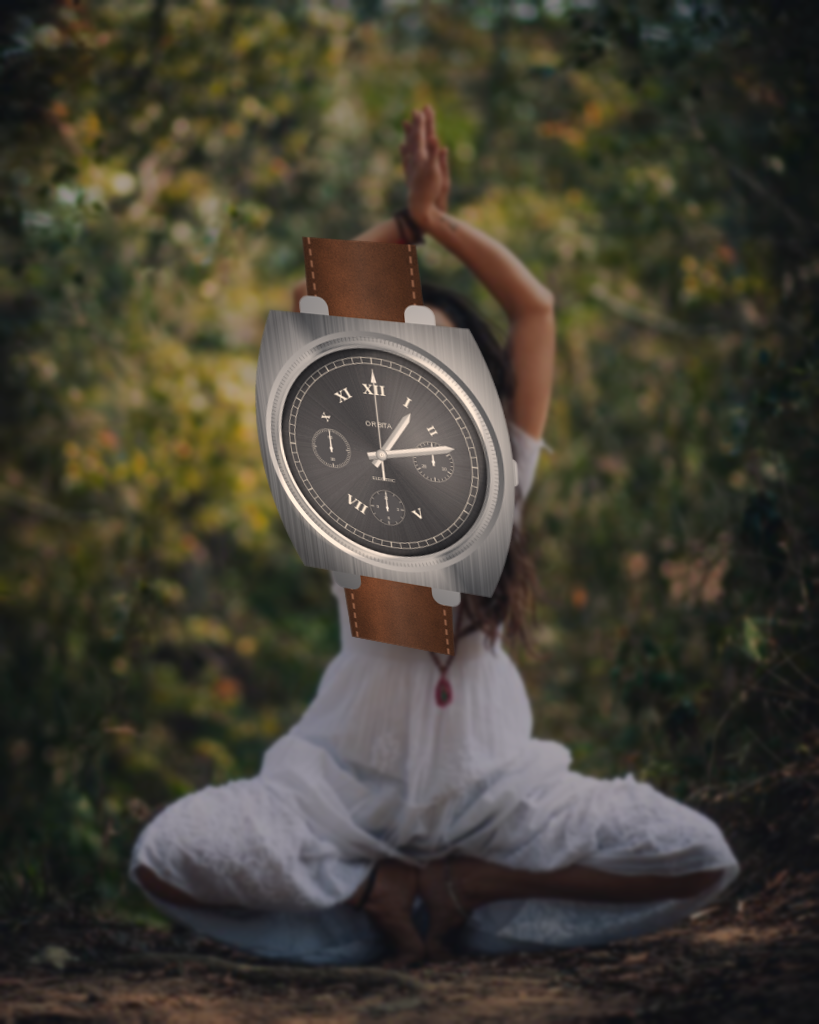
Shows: **1:13**
